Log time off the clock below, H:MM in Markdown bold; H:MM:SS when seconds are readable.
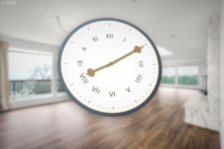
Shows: **8:10**
